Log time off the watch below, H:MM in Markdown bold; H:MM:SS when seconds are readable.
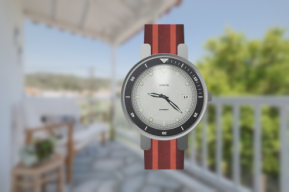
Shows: **9:22**
